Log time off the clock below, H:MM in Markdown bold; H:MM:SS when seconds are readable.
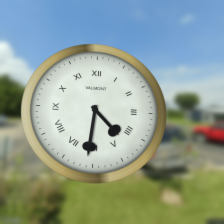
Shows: **4:31**
